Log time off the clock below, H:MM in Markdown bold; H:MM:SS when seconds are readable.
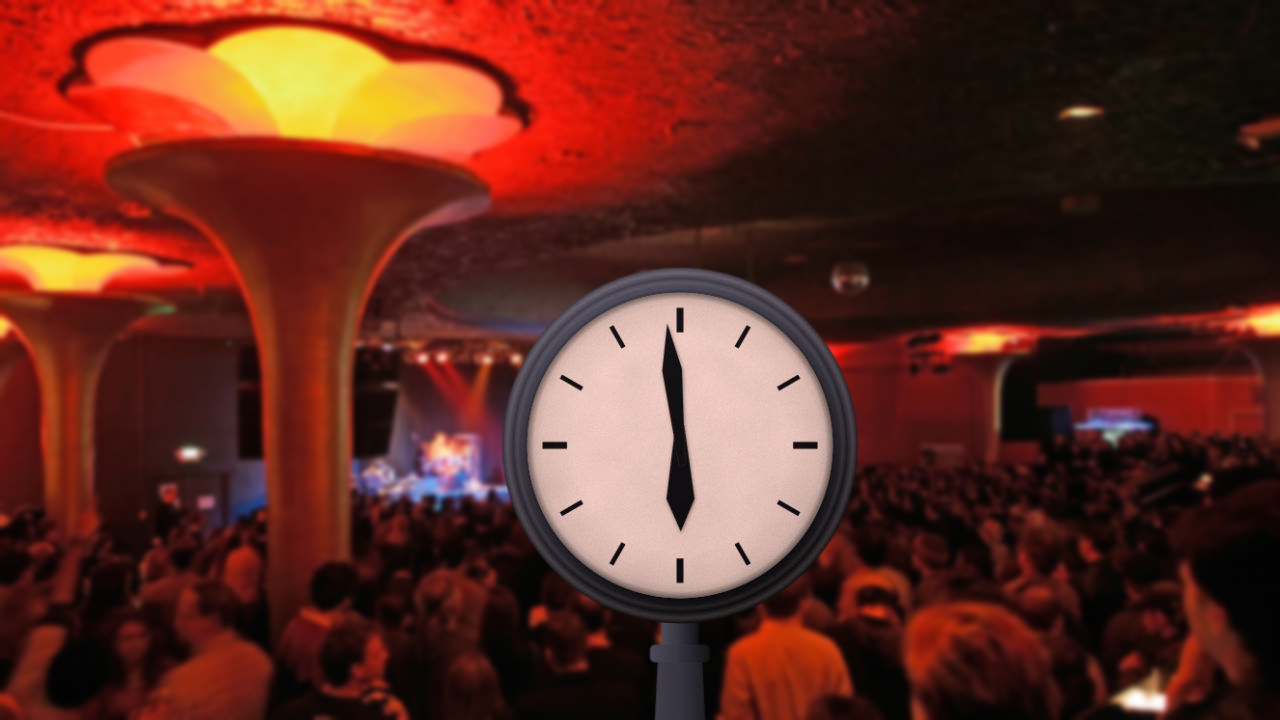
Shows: **5:59**
